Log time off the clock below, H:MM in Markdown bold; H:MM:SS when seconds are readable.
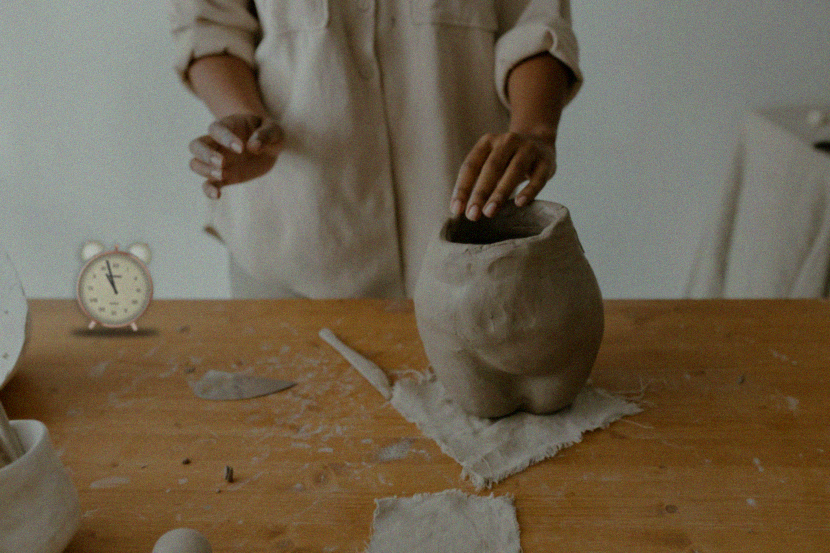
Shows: **10:57**
